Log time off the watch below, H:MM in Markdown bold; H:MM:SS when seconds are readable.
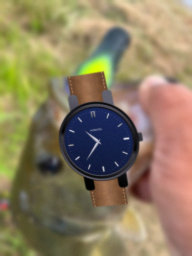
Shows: **10:37**
